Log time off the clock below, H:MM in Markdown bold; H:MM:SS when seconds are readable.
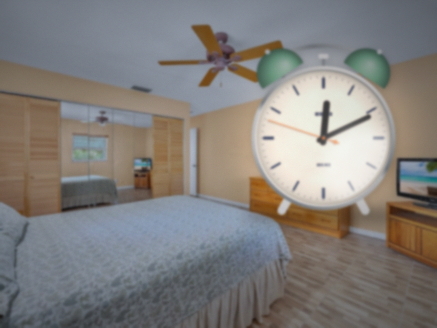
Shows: **12:10:48**
